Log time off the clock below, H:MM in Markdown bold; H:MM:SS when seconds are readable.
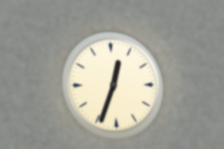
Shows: **12:34**
